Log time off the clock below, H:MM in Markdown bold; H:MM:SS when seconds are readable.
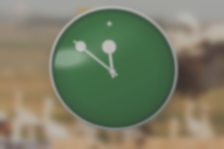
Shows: **11:52**
